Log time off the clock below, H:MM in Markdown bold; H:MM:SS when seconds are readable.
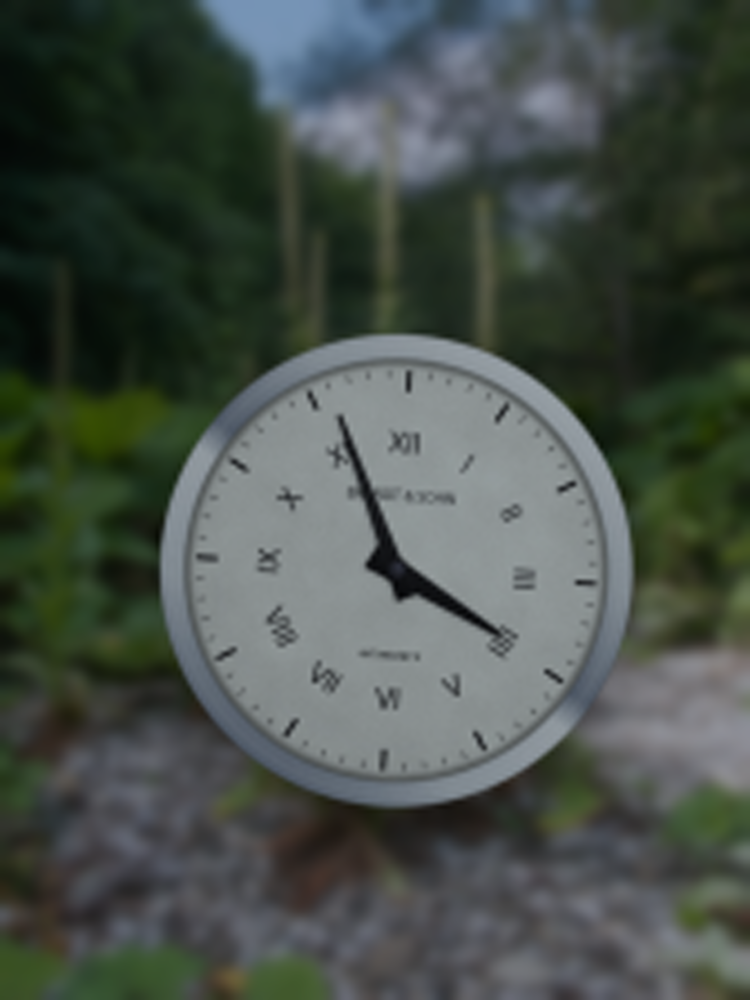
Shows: **3:56**
